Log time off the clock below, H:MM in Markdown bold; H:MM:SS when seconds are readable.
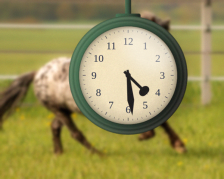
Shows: **4:29**
